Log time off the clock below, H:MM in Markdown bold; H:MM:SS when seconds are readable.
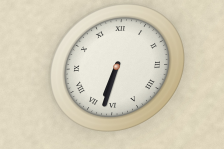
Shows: **6:32**
